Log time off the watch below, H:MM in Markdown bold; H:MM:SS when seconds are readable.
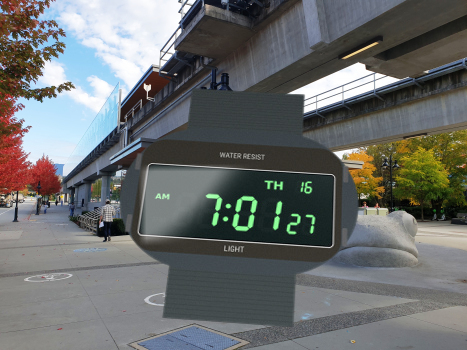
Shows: **7:01:27**
